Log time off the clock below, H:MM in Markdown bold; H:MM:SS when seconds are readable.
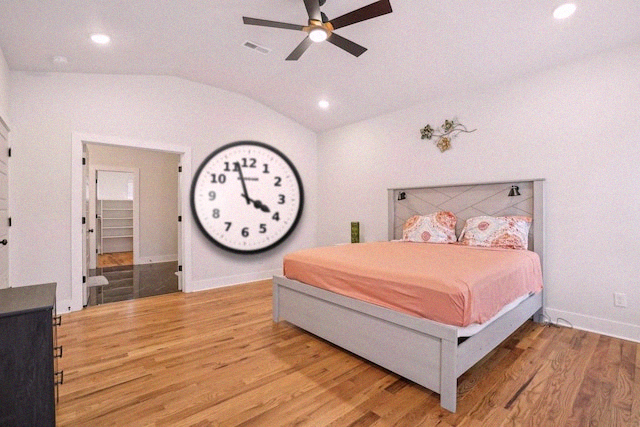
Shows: **3:57**
